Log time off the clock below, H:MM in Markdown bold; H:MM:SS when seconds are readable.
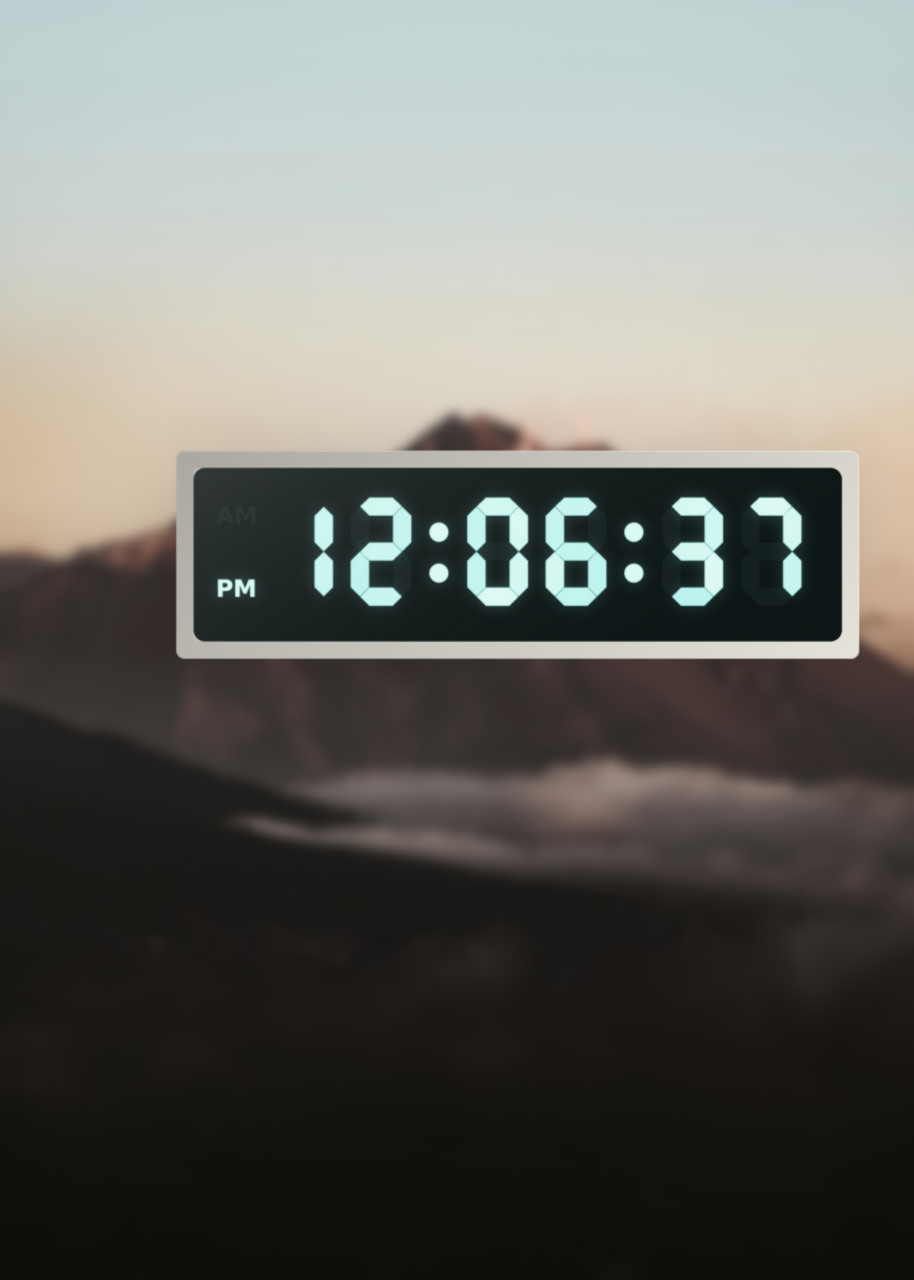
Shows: **12:06:37**
